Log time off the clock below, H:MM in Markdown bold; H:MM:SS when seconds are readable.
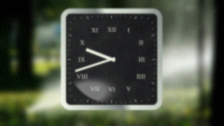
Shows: **9:42**
